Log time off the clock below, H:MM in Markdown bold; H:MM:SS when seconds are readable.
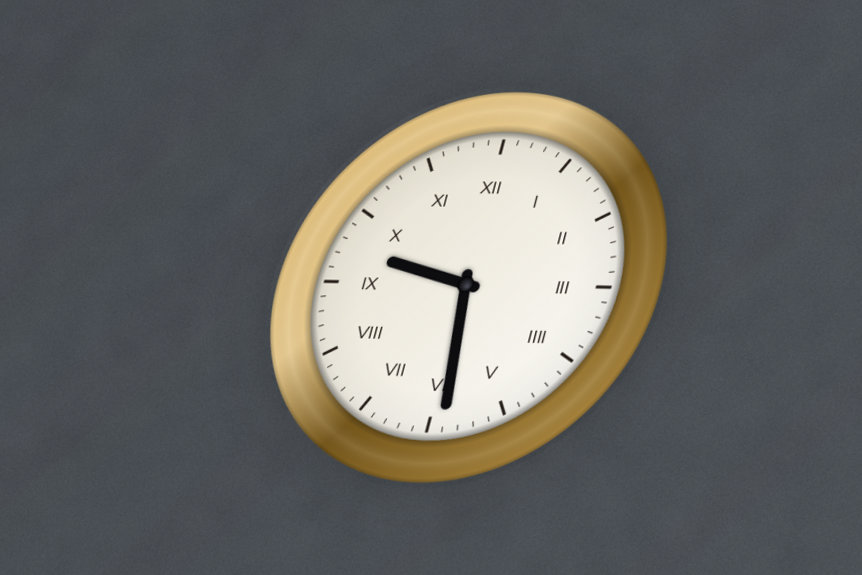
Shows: **9:29**
